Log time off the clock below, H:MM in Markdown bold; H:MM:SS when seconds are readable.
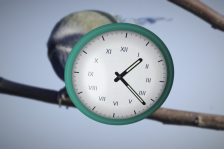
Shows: **1:22**
